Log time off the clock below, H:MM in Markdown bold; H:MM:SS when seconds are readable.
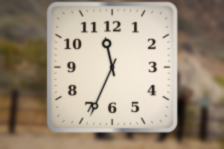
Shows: **11:34**
